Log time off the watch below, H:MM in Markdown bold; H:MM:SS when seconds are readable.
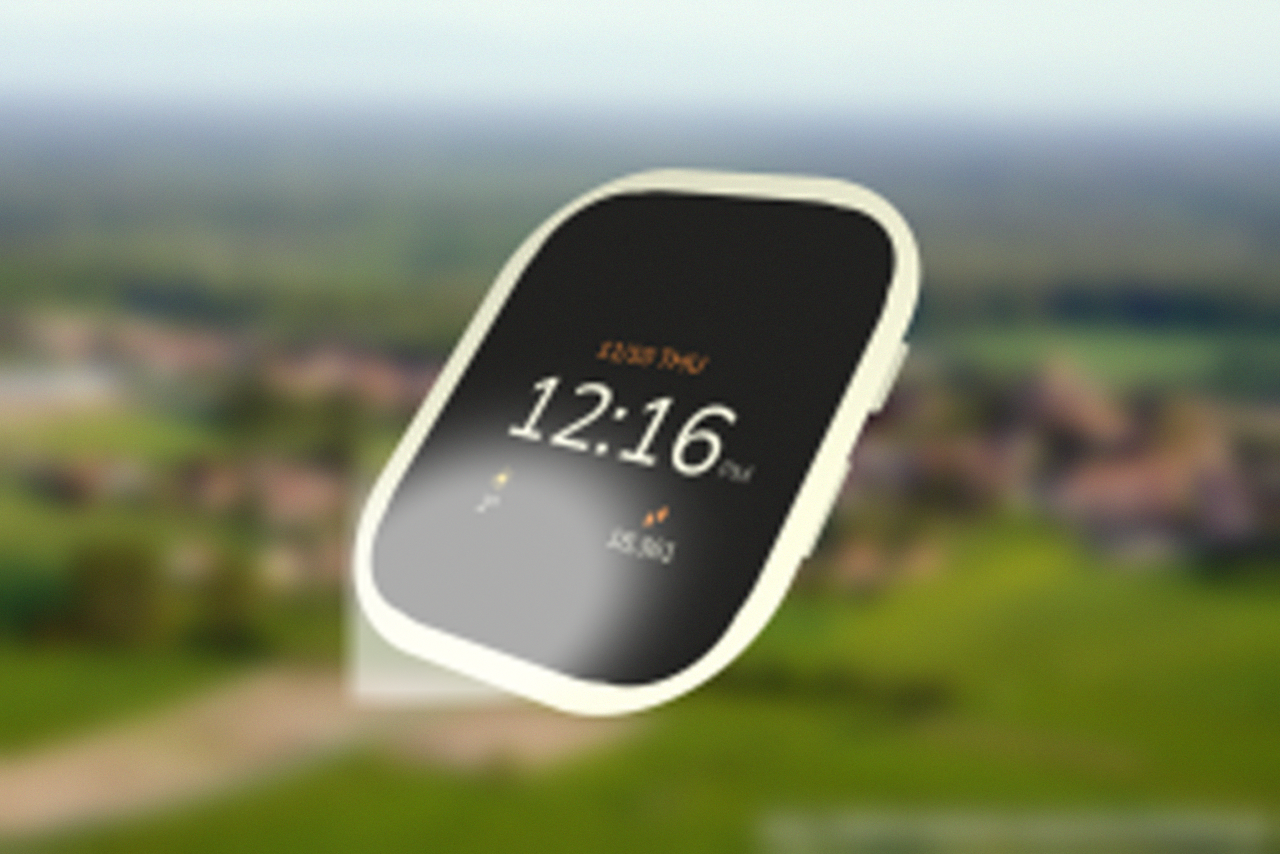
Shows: **12:16**
